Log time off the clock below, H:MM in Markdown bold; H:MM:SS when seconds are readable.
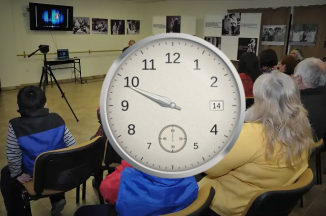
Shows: **9:49**
